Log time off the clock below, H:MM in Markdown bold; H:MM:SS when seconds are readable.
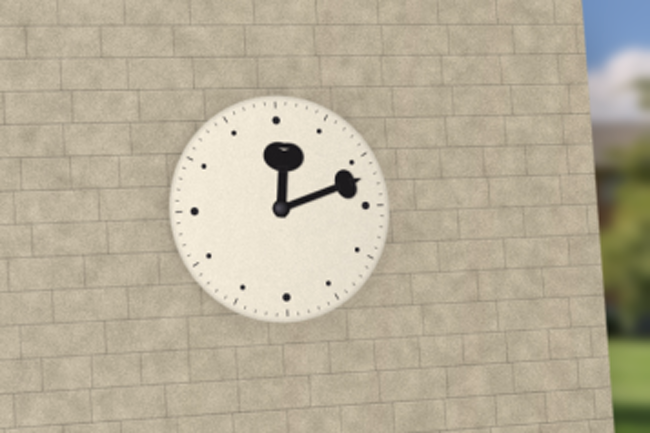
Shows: **12:12**
